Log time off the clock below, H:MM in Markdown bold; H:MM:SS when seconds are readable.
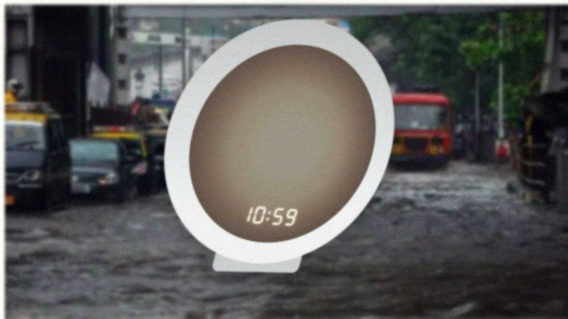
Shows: **10:59**
